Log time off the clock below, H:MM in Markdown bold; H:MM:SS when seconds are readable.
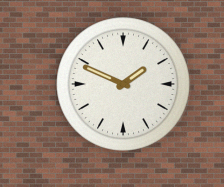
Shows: **1:49**
